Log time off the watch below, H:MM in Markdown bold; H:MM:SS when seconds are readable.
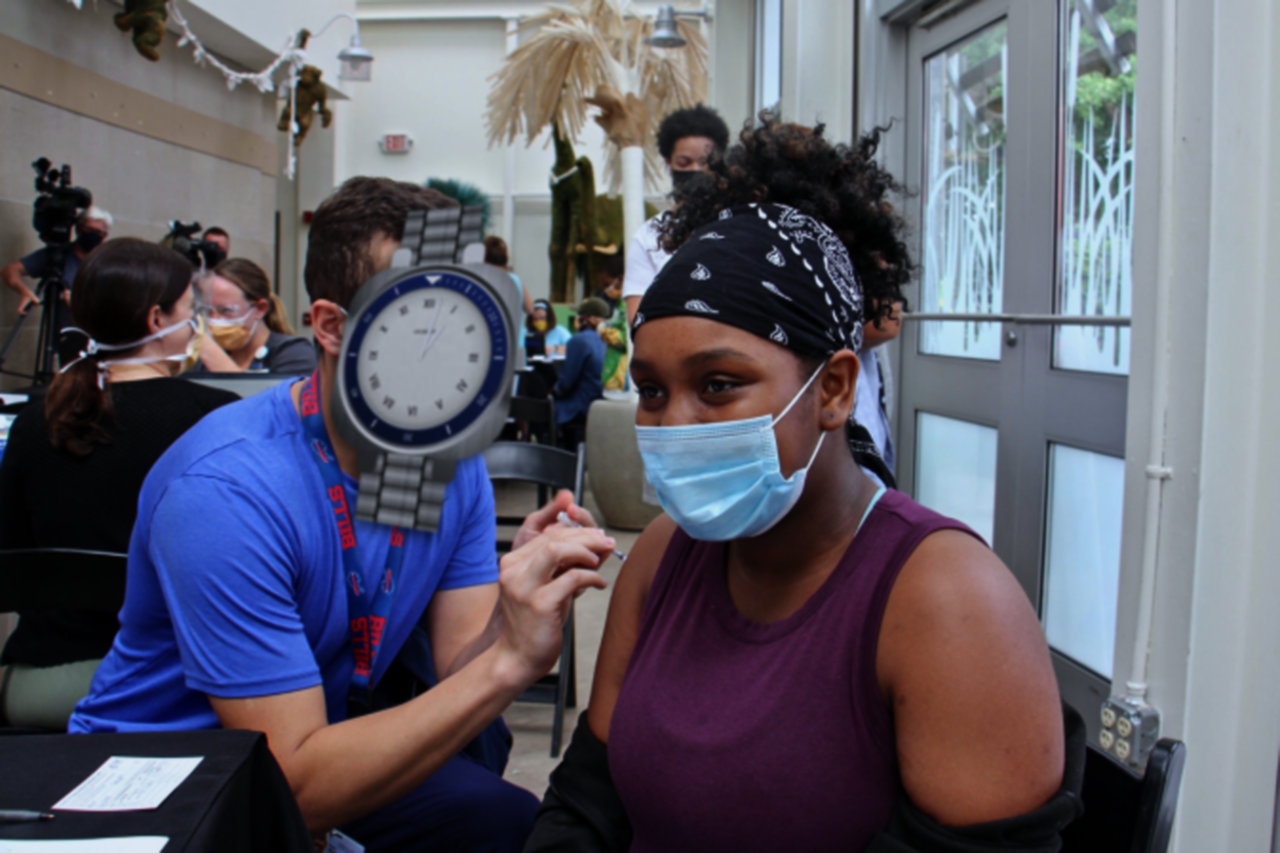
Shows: **1:02**
